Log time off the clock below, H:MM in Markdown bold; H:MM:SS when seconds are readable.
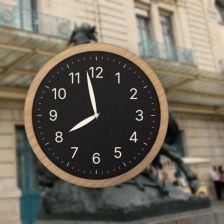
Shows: **7:58**
